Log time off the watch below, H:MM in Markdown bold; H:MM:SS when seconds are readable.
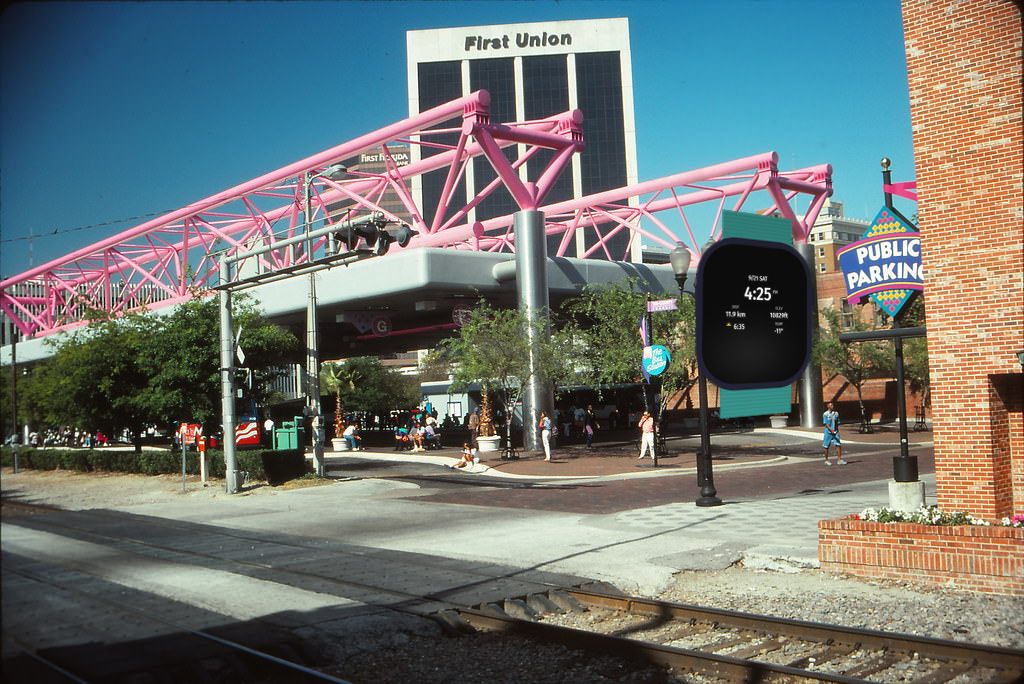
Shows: **4:25**
